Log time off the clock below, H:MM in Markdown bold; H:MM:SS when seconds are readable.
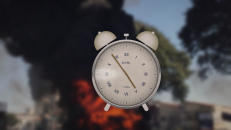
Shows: **4:54**
